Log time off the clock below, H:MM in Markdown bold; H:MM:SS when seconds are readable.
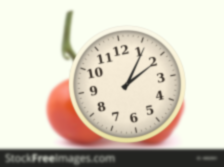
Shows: **2:06**
